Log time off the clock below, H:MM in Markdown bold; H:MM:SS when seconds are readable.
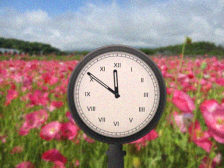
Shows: **11:51**
